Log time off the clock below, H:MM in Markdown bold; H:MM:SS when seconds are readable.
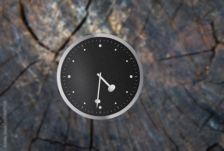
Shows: **4:31**
